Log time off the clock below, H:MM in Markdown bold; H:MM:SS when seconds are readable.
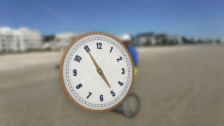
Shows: **4:55**
